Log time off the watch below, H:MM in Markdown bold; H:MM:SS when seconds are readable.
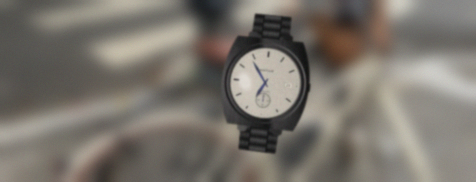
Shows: **6:54**
